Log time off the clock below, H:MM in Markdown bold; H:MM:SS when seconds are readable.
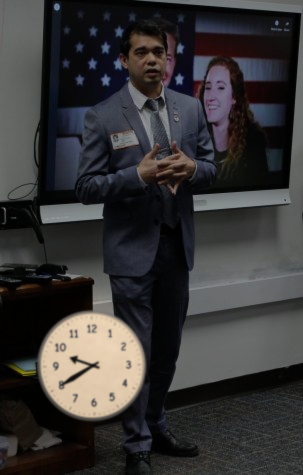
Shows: **9:40**
